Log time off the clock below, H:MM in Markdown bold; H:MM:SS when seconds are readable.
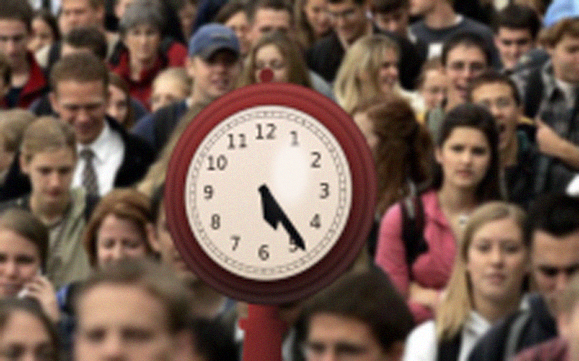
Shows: **5:24**
